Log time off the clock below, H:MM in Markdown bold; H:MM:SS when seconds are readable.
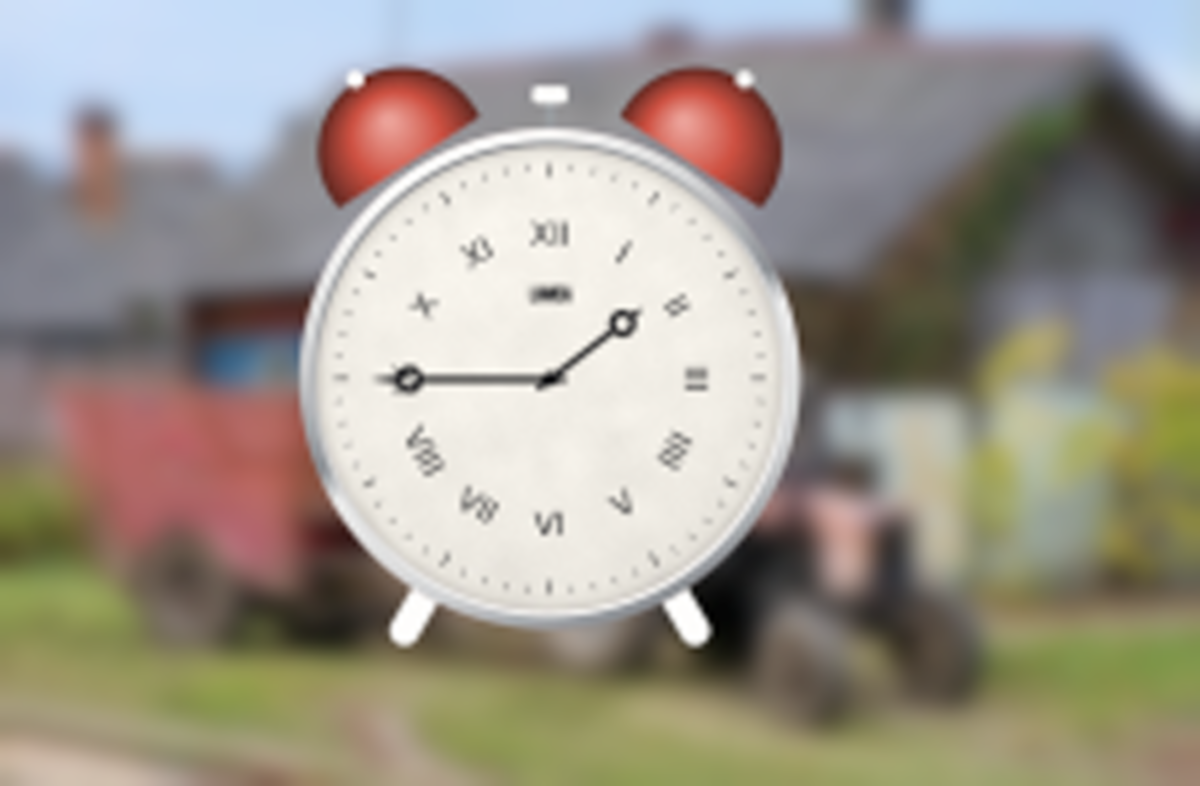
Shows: **1:45**
